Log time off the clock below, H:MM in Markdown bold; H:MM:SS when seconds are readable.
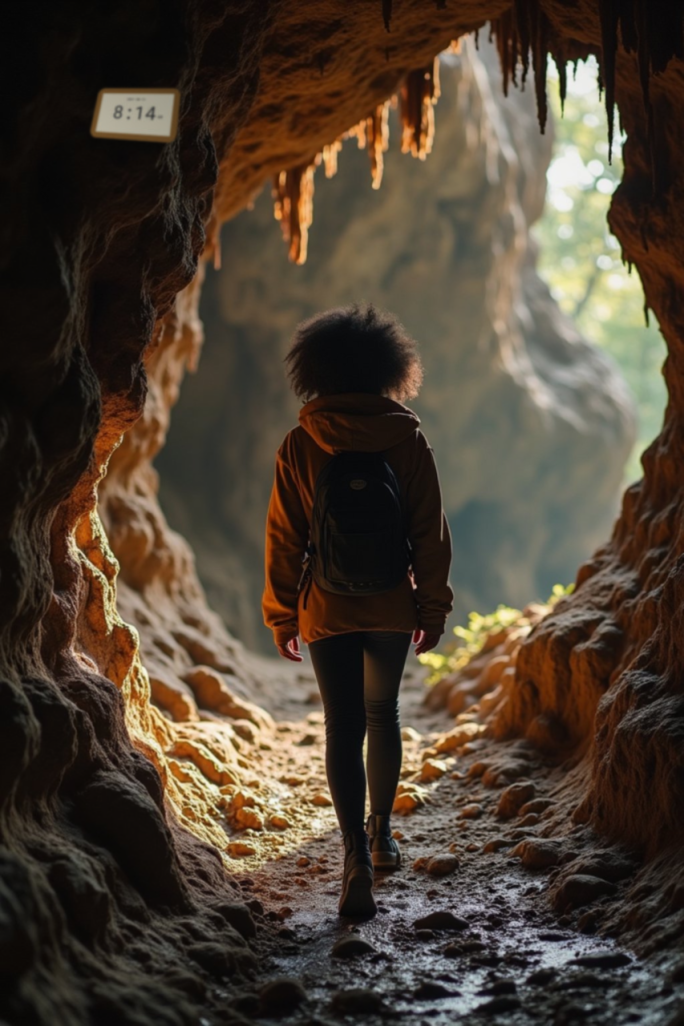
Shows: **8:14**
